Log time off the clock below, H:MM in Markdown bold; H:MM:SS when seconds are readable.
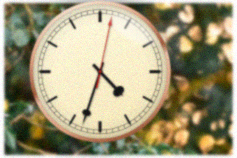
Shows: **4:33:02**
